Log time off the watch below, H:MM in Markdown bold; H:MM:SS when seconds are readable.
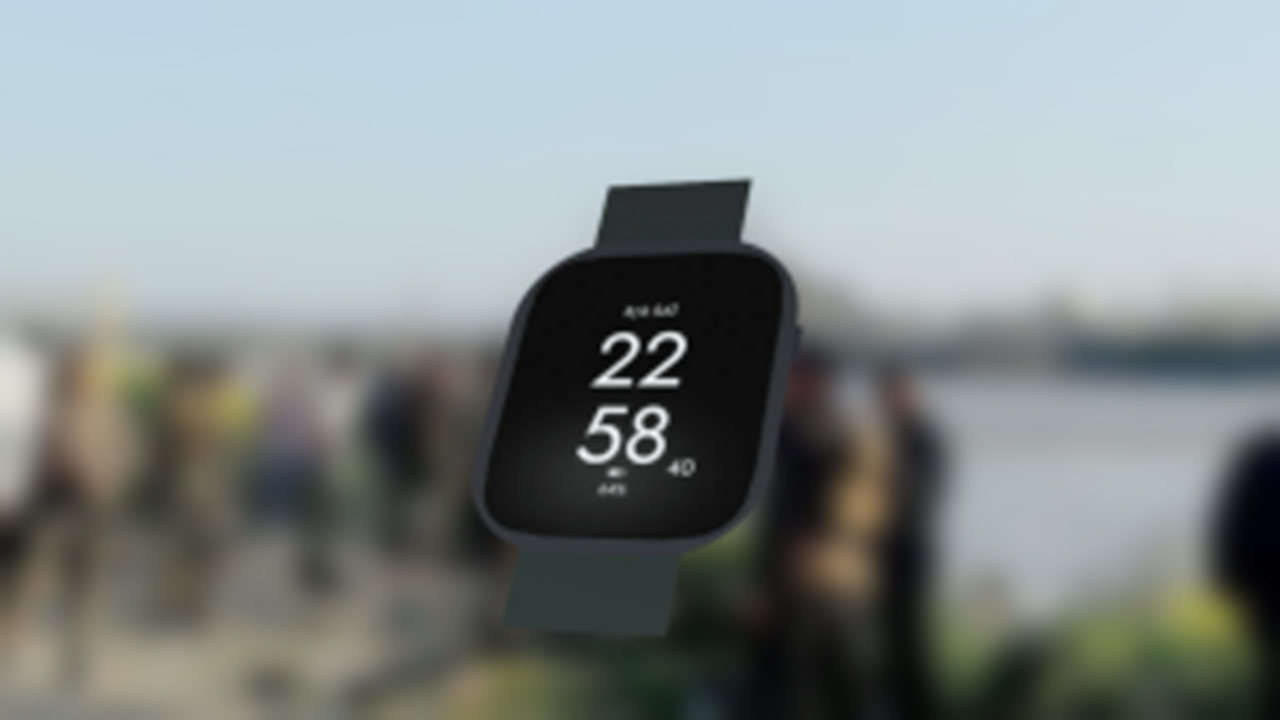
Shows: **22:58**
